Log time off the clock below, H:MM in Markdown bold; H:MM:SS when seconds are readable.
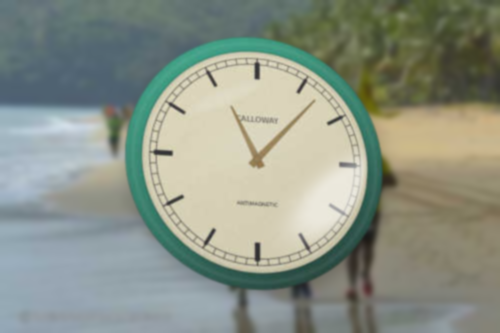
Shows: **11:07**
